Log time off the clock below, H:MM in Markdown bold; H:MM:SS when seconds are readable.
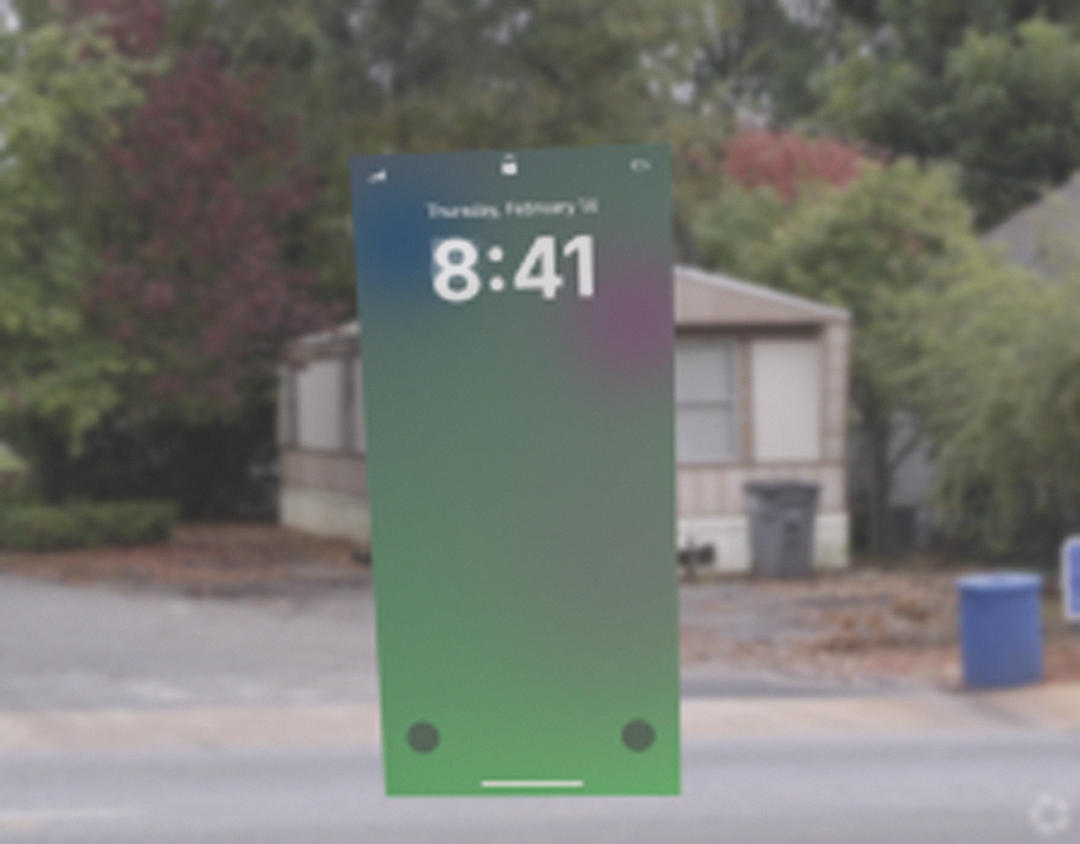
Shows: **8:41**
